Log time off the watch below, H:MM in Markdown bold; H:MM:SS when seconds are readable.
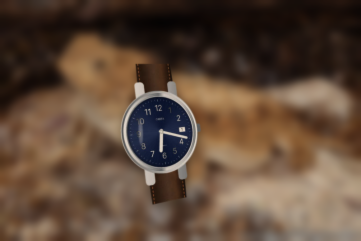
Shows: **6:18**
